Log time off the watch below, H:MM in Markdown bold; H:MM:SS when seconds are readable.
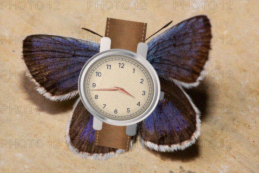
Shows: **3:43**
